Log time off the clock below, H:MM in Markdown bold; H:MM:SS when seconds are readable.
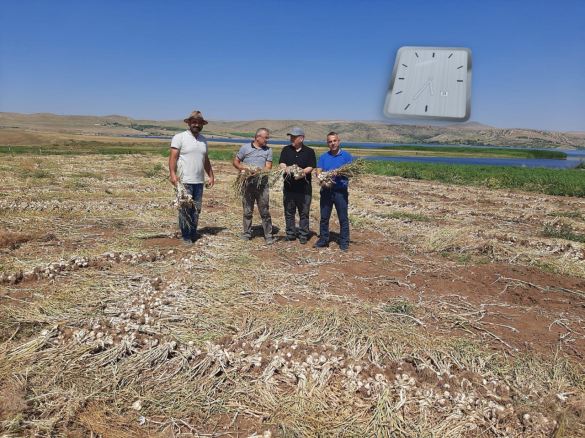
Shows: **5:35**
